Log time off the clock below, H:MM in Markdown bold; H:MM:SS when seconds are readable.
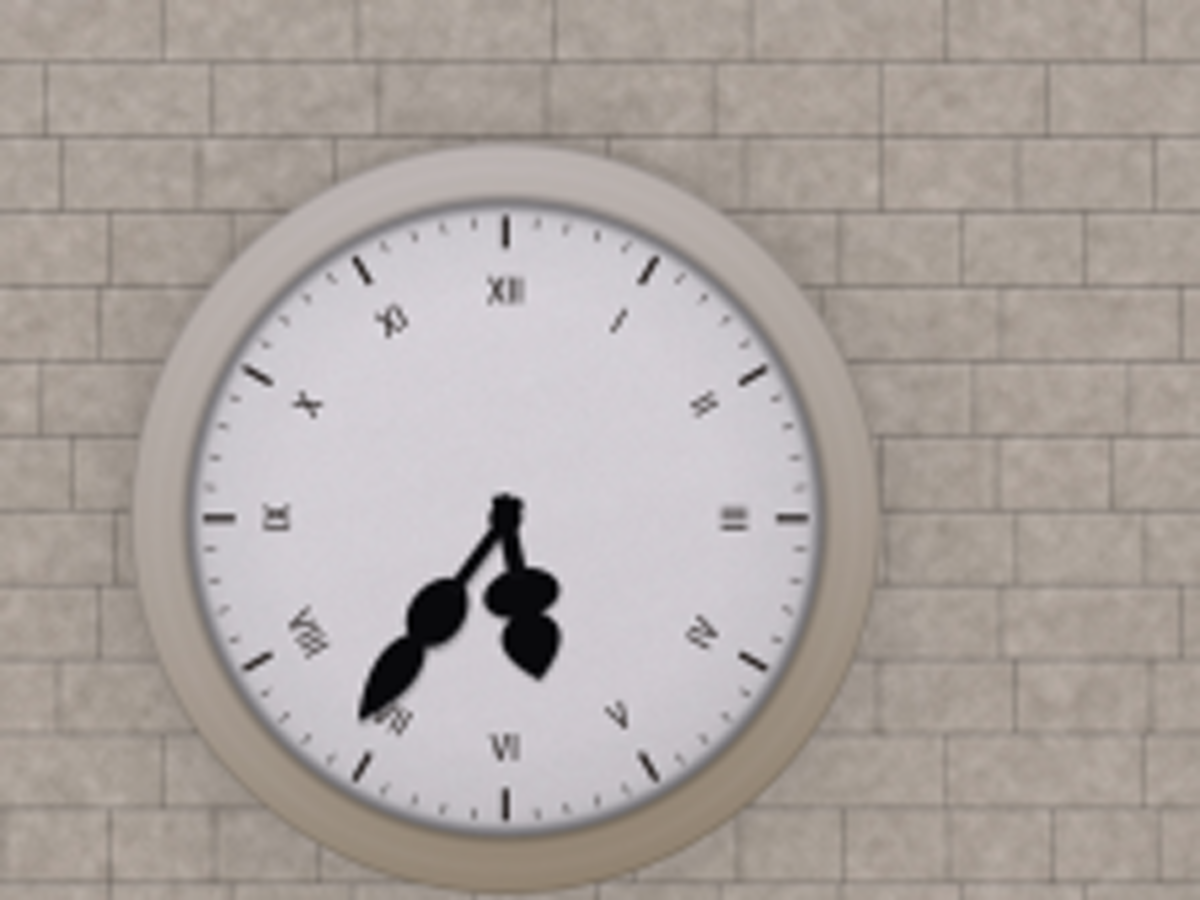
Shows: **5:36**
